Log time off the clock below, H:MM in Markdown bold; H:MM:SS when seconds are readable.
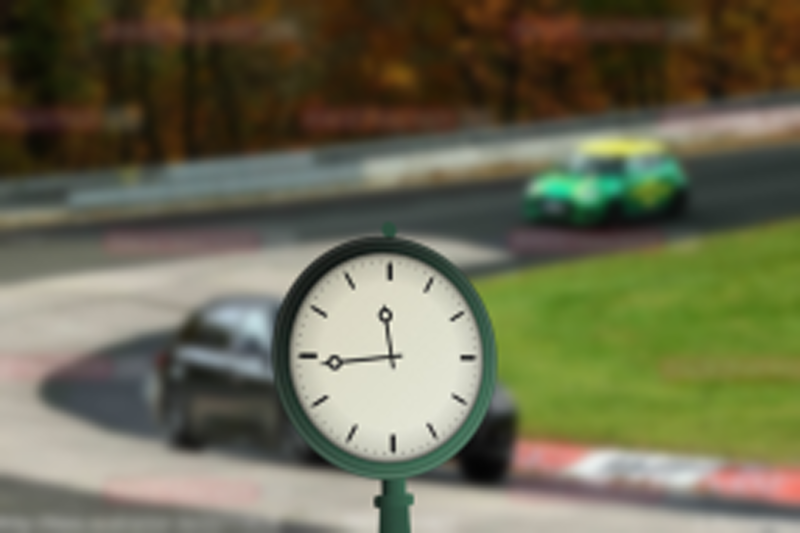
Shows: **11:44**
